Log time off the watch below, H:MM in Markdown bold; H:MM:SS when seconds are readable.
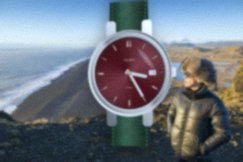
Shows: **3:25**
